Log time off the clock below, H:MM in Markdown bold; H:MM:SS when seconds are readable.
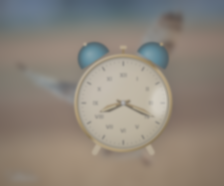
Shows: **8:19**
